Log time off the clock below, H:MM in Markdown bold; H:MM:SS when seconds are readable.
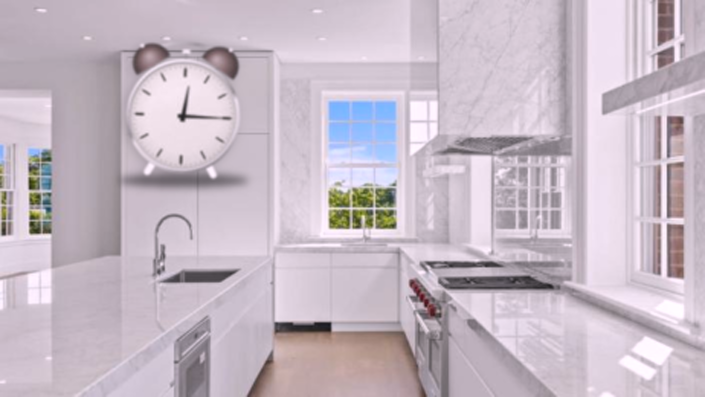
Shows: **12:15**
